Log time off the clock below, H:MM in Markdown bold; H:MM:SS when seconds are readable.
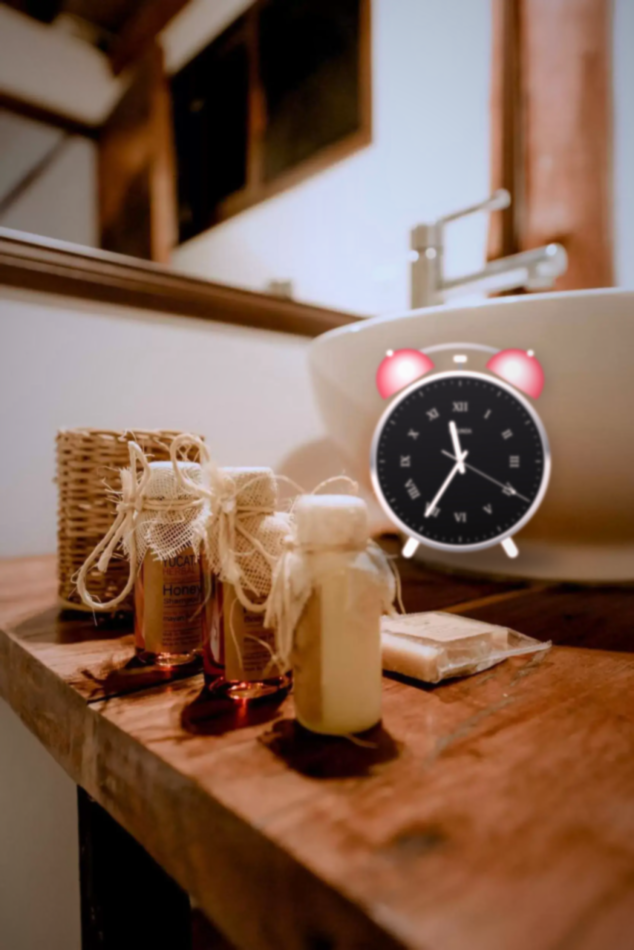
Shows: **11:35:20**
